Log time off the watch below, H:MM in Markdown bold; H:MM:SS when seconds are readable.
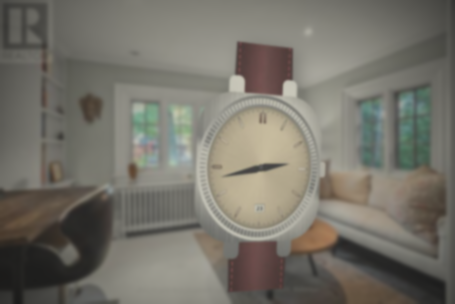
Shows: **2:43**
